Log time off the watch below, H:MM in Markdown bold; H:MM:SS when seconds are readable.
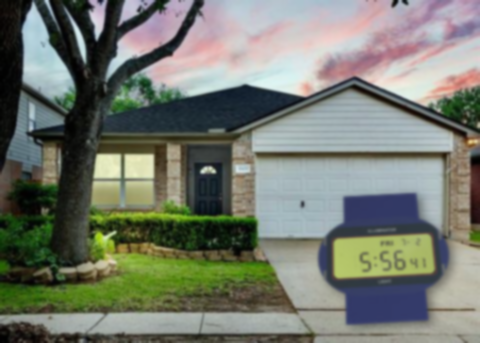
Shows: **5:56**
